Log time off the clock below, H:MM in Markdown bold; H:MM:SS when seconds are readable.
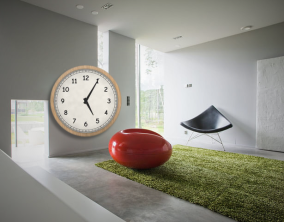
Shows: **5:05**
